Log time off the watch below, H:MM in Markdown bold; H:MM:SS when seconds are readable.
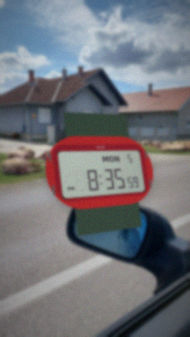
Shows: **8:35**
